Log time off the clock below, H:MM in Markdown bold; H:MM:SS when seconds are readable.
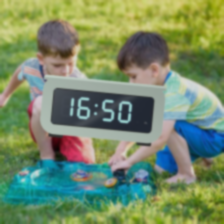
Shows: **16:50**
